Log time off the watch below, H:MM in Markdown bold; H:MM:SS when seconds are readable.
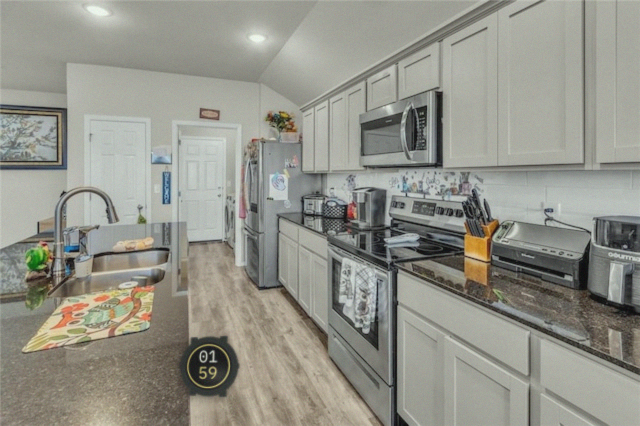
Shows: **1:59**
